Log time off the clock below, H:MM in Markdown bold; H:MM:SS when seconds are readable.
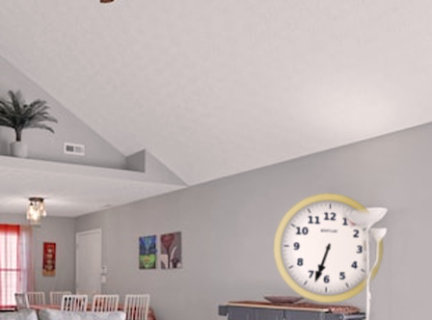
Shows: **6:33**
